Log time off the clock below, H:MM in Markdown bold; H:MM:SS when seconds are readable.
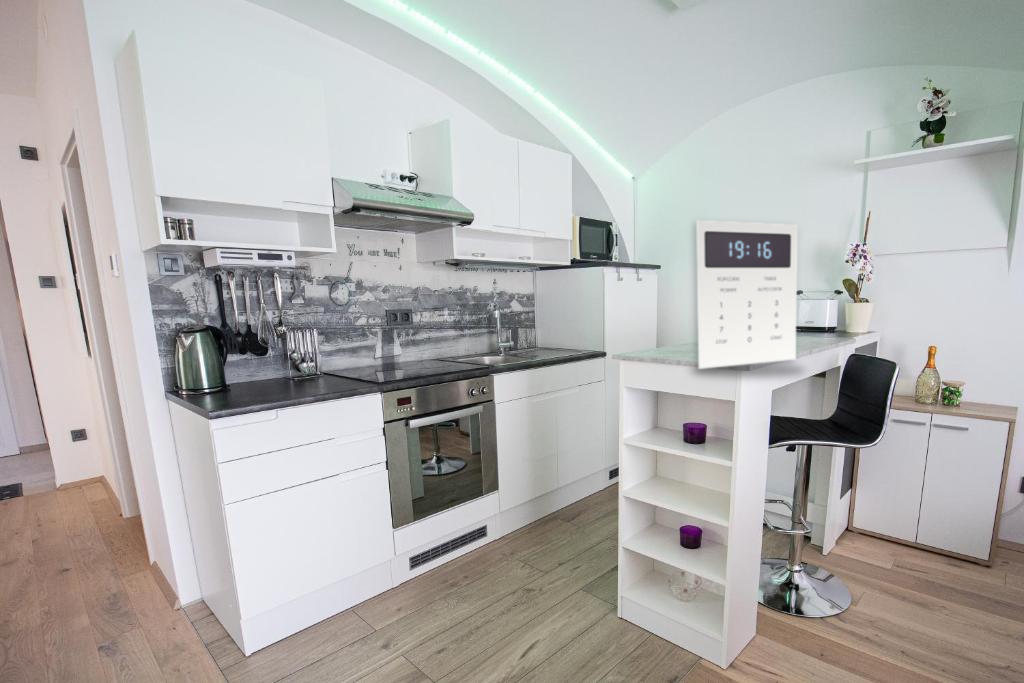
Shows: **19:16**
